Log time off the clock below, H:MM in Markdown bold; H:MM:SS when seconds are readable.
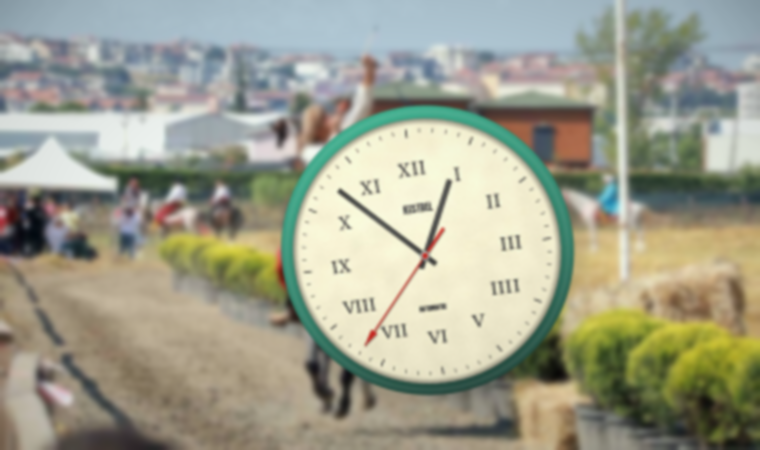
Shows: **12:52:37**
